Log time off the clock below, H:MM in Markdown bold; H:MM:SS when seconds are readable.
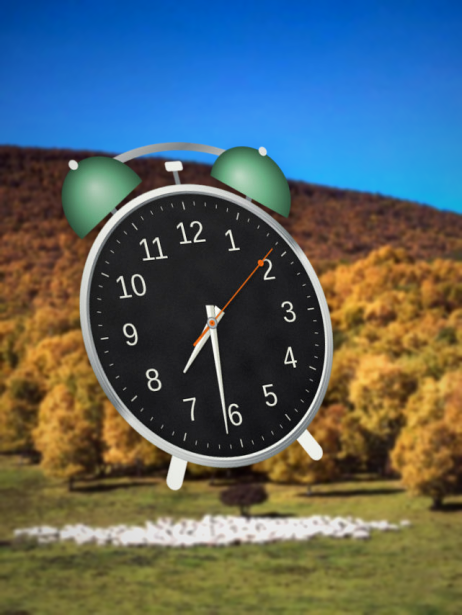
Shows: **7:31:09**
